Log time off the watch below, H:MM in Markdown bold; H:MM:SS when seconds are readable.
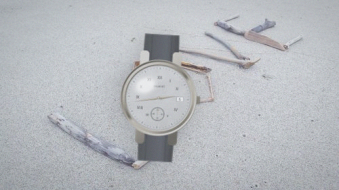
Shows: **2:43**
